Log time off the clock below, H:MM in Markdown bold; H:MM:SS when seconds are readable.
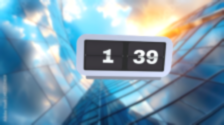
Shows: **1:39**
